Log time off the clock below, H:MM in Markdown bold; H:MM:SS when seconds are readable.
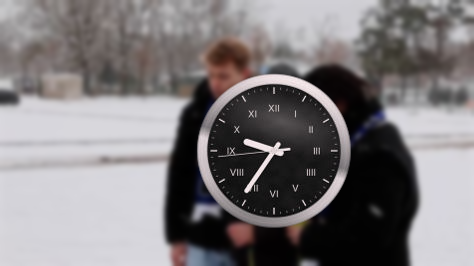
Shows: **9:35:44**
